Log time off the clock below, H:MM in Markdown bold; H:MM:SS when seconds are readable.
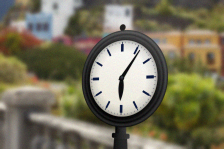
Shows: **6:06**
